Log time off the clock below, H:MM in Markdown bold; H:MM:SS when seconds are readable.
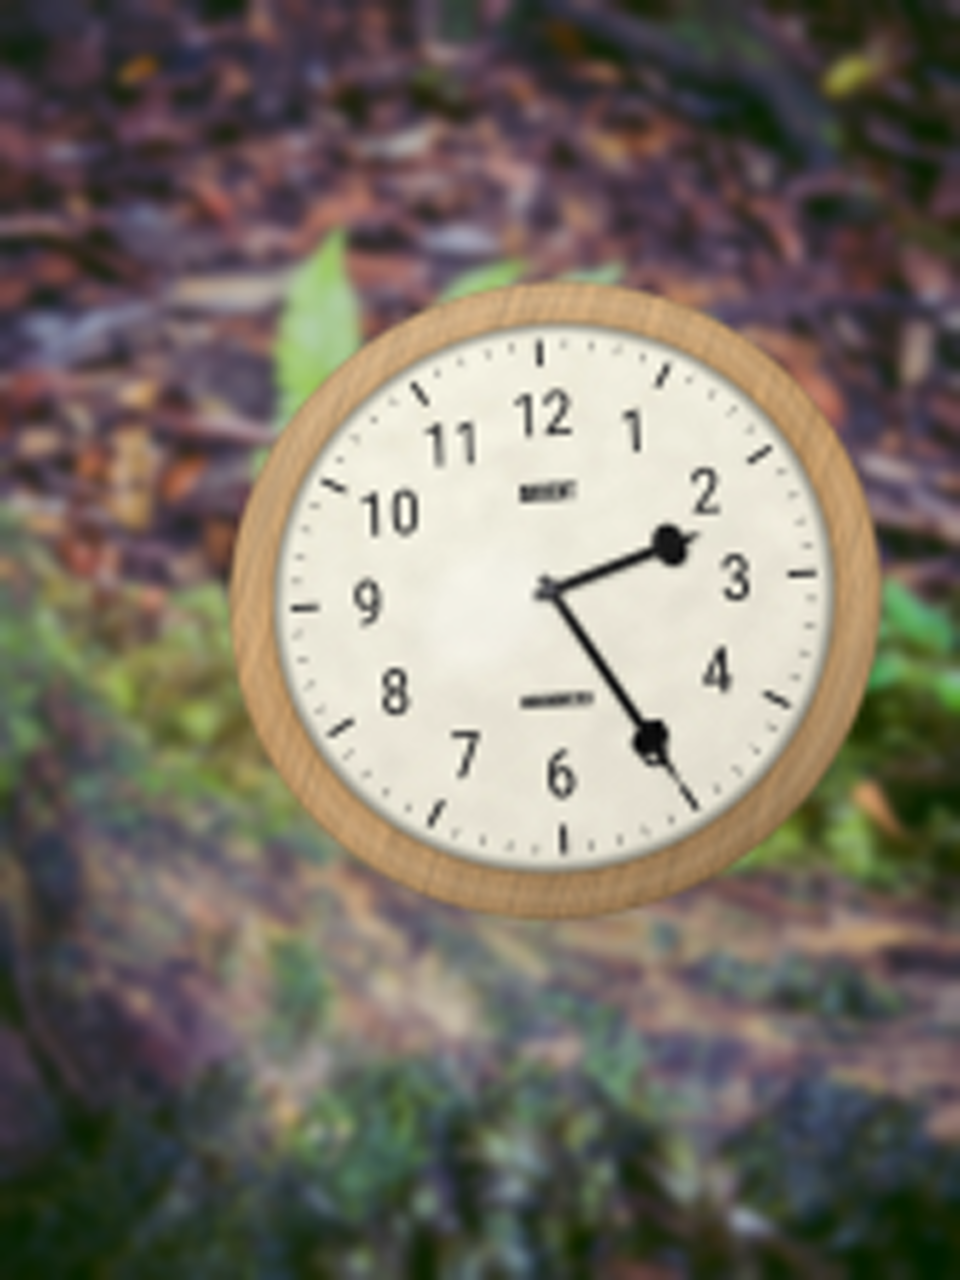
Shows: **2:25**
